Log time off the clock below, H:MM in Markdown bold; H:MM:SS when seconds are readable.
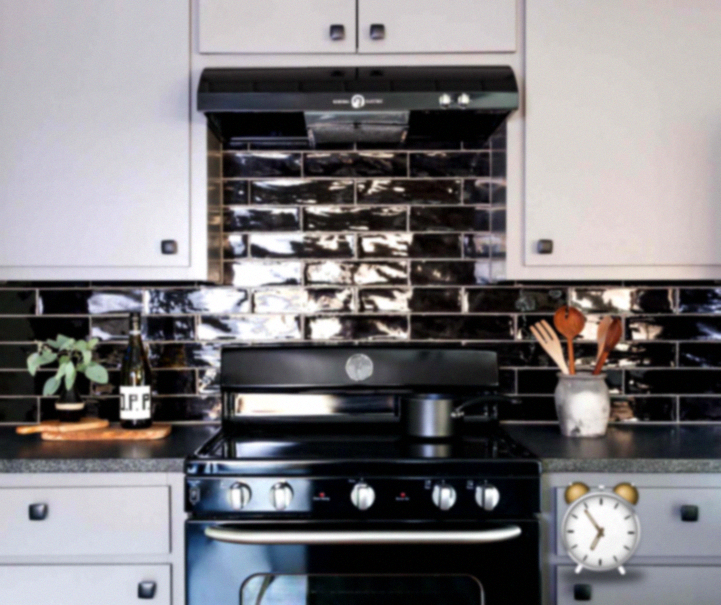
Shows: **6:54**
